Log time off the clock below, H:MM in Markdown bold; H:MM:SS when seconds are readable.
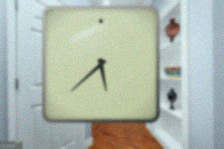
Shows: **5:38**
